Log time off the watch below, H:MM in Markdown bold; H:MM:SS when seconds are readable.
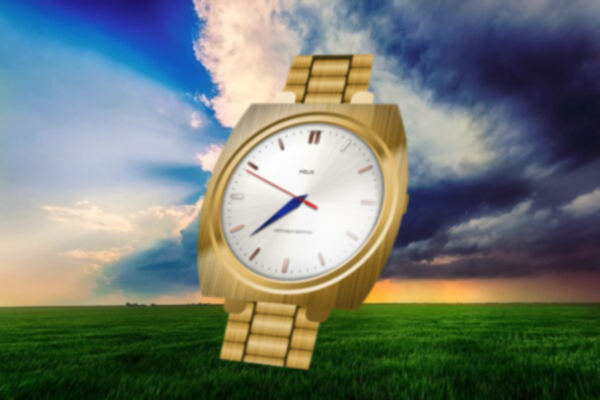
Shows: **7:37:49**
